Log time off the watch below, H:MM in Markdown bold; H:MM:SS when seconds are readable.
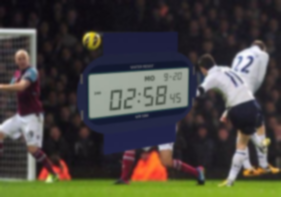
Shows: **2:58**
